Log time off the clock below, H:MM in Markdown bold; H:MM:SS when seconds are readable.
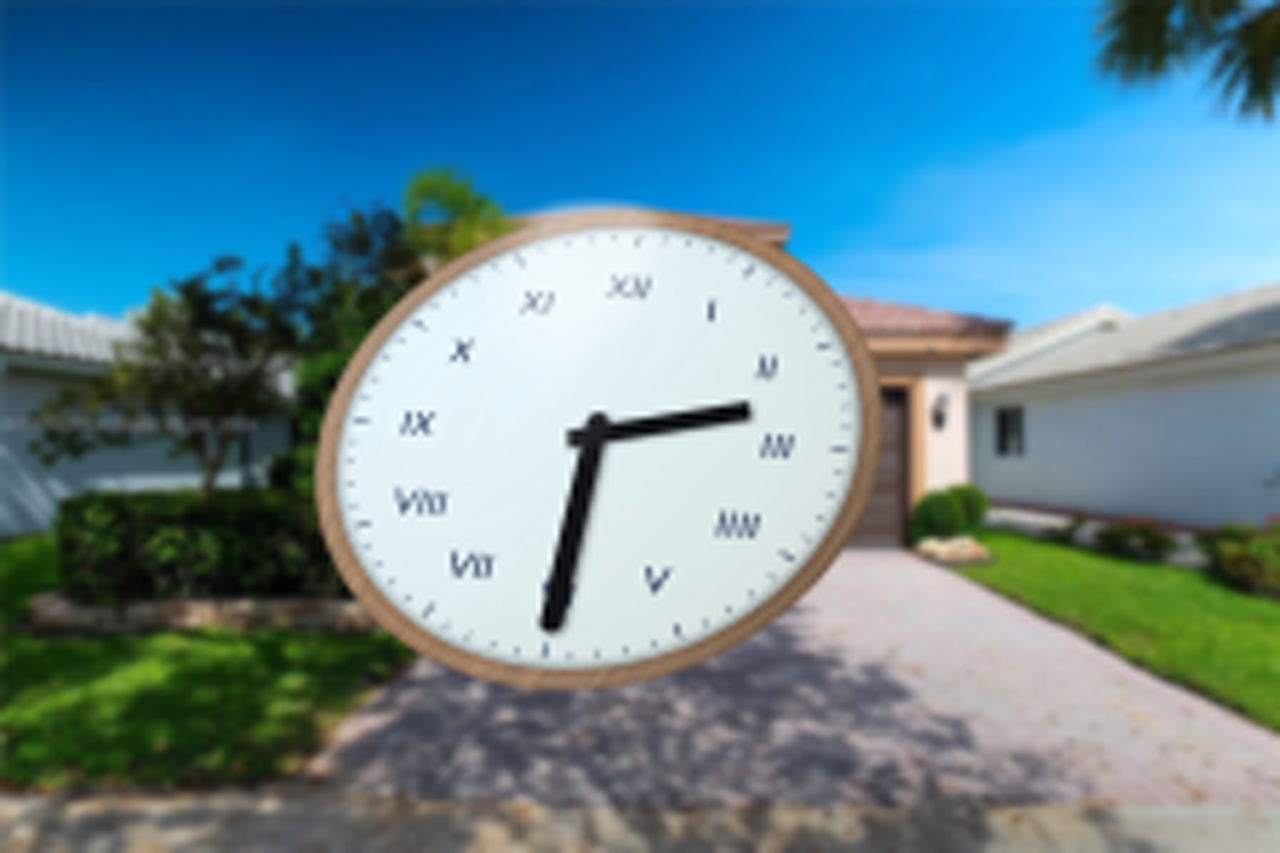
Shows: **2:30**
